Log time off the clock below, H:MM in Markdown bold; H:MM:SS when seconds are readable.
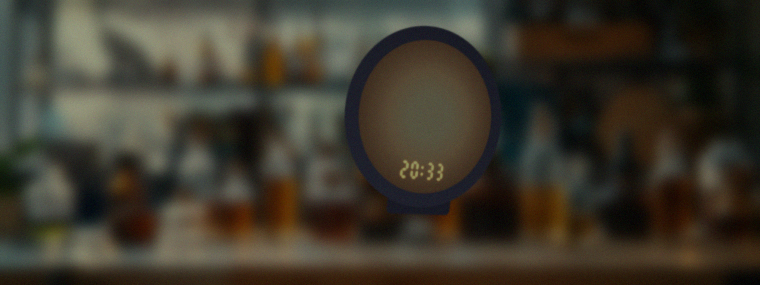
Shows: **20:33**
